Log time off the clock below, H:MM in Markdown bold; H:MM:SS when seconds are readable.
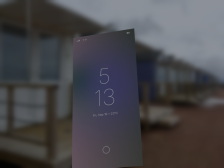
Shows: **5:13**
